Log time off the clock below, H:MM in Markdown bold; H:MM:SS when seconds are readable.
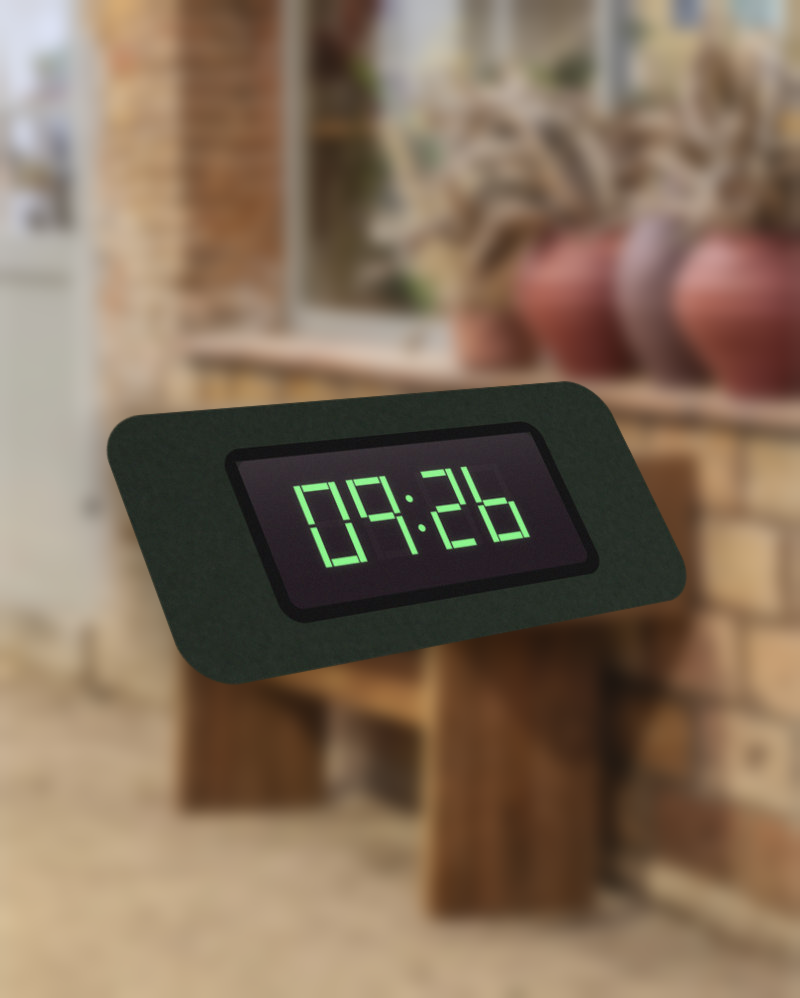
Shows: **9:26**
